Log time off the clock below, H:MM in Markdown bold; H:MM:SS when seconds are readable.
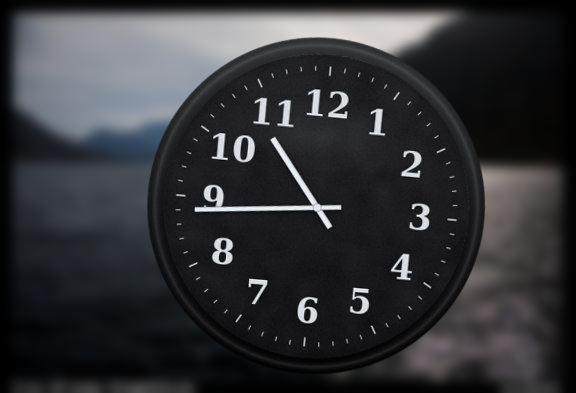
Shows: **10:44**
